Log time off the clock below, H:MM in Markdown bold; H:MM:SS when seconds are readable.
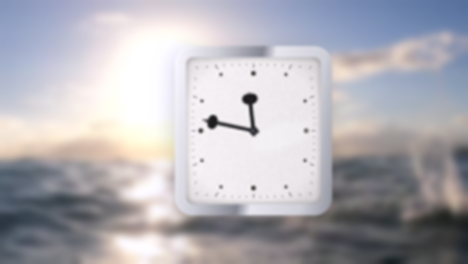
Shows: **11:47**
